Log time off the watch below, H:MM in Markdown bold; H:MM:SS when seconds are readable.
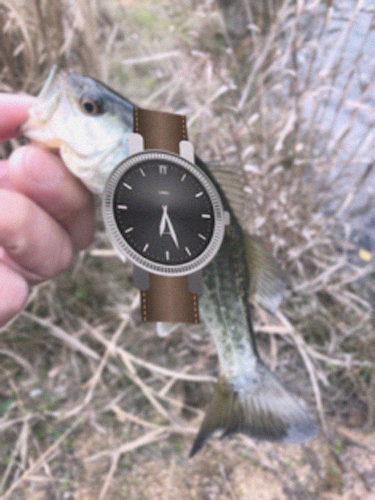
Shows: **6:27**
